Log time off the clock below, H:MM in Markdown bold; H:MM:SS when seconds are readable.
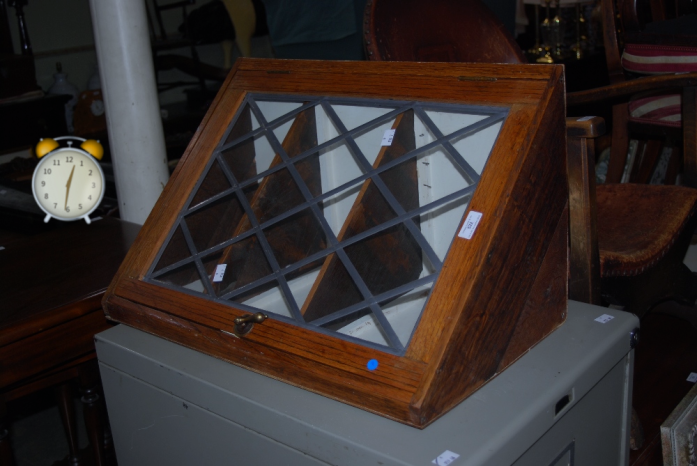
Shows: **12:31**
